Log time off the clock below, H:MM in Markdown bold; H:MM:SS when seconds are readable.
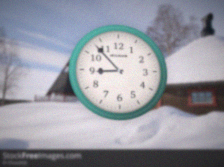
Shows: **8:53**
